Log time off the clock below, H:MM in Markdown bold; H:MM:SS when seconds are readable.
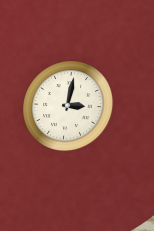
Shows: **3:01**
